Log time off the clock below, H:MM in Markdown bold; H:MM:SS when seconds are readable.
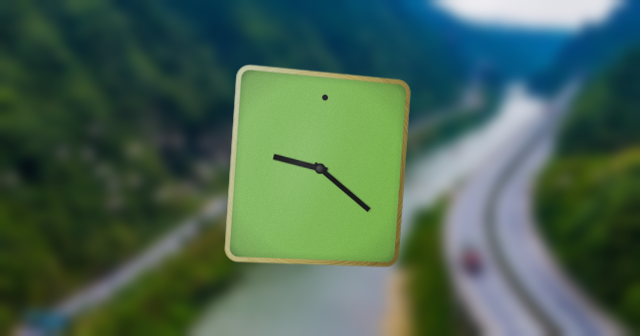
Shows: **9:21**
